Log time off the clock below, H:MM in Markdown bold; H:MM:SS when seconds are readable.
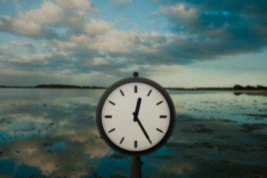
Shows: **12:25**
